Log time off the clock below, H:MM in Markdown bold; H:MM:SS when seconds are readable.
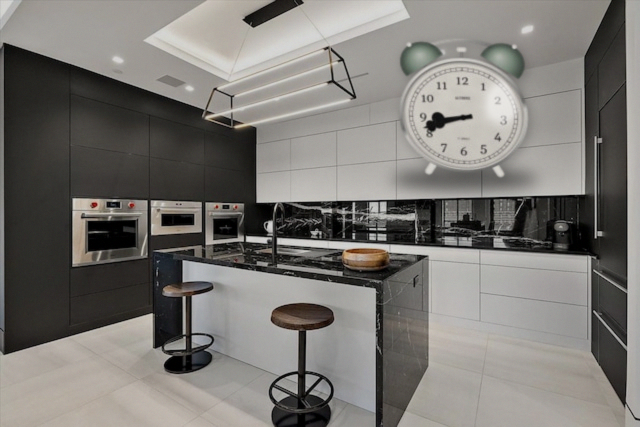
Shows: **8:42**
